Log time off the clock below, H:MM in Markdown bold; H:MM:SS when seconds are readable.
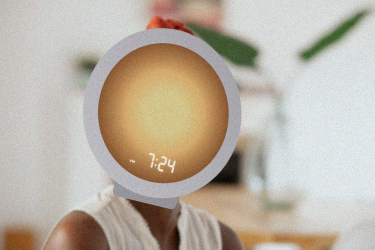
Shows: **7:24**
